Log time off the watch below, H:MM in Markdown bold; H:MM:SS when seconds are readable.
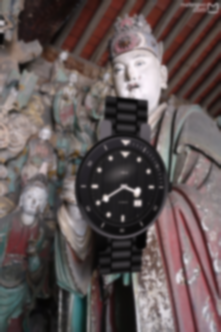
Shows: **3:40**
